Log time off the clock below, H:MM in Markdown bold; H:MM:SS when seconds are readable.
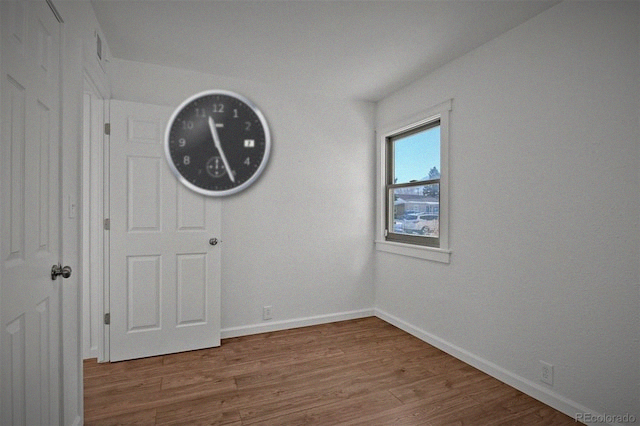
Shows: **11:26**
